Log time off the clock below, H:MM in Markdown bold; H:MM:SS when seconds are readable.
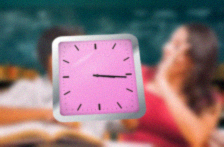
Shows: **3:16**
